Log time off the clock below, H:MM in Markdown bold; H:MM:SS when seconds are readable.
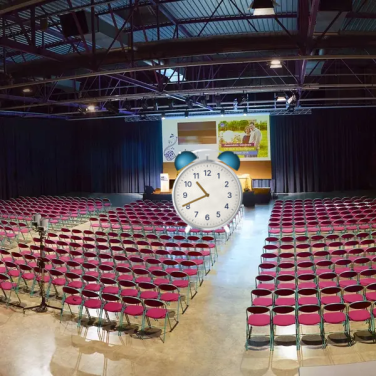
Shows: **10:41**
